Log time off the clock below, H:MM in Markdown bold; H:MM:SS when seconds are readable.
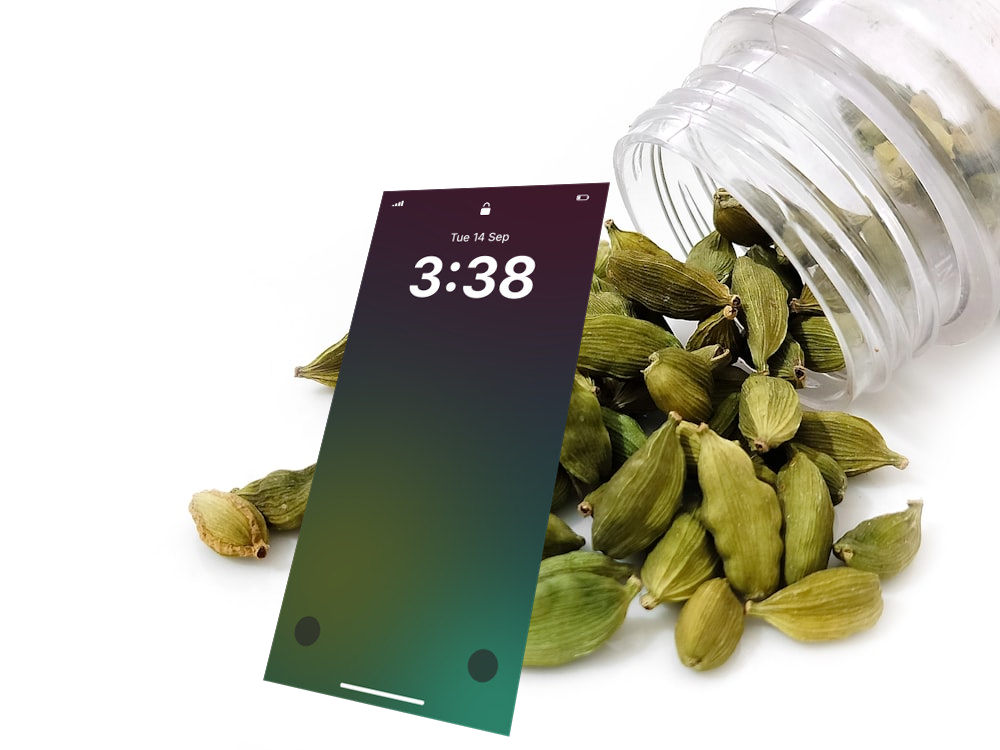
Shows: **3:38**
